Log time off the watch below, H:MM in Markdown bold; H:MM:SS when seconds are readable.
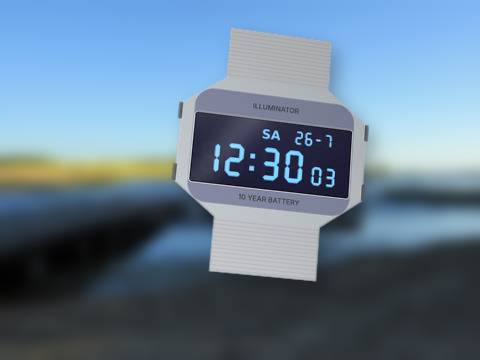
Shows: **12:30:03**
